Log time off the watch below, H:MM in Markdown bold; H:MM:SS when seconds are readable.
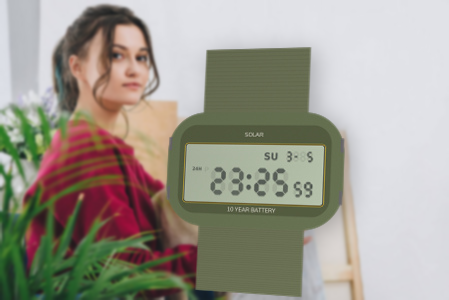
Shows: **23:25:59**
